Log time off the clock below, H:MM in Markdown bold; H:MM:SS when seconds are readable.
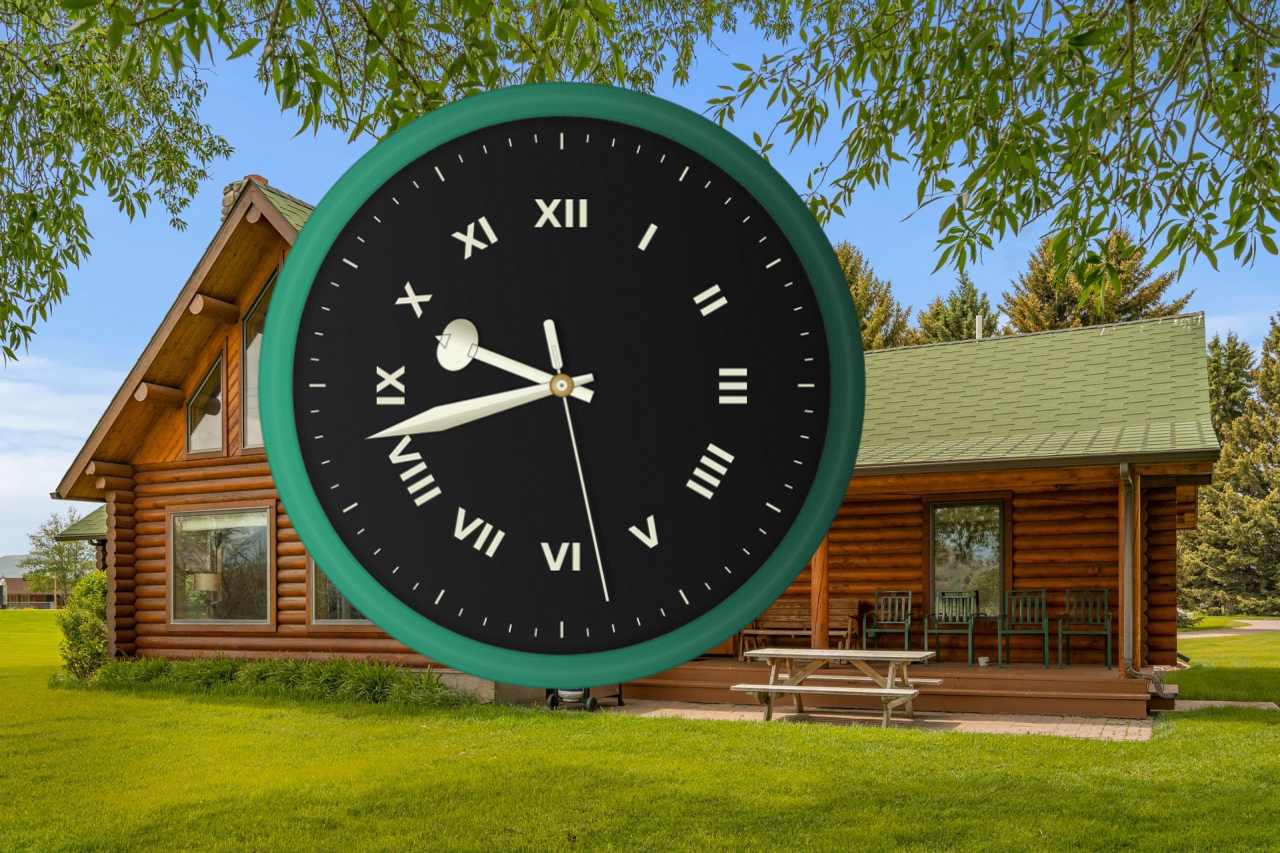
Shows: **9:42:28**
